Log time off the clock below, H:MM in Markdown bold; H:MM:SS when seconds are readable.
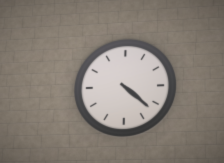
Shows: **4:22**
